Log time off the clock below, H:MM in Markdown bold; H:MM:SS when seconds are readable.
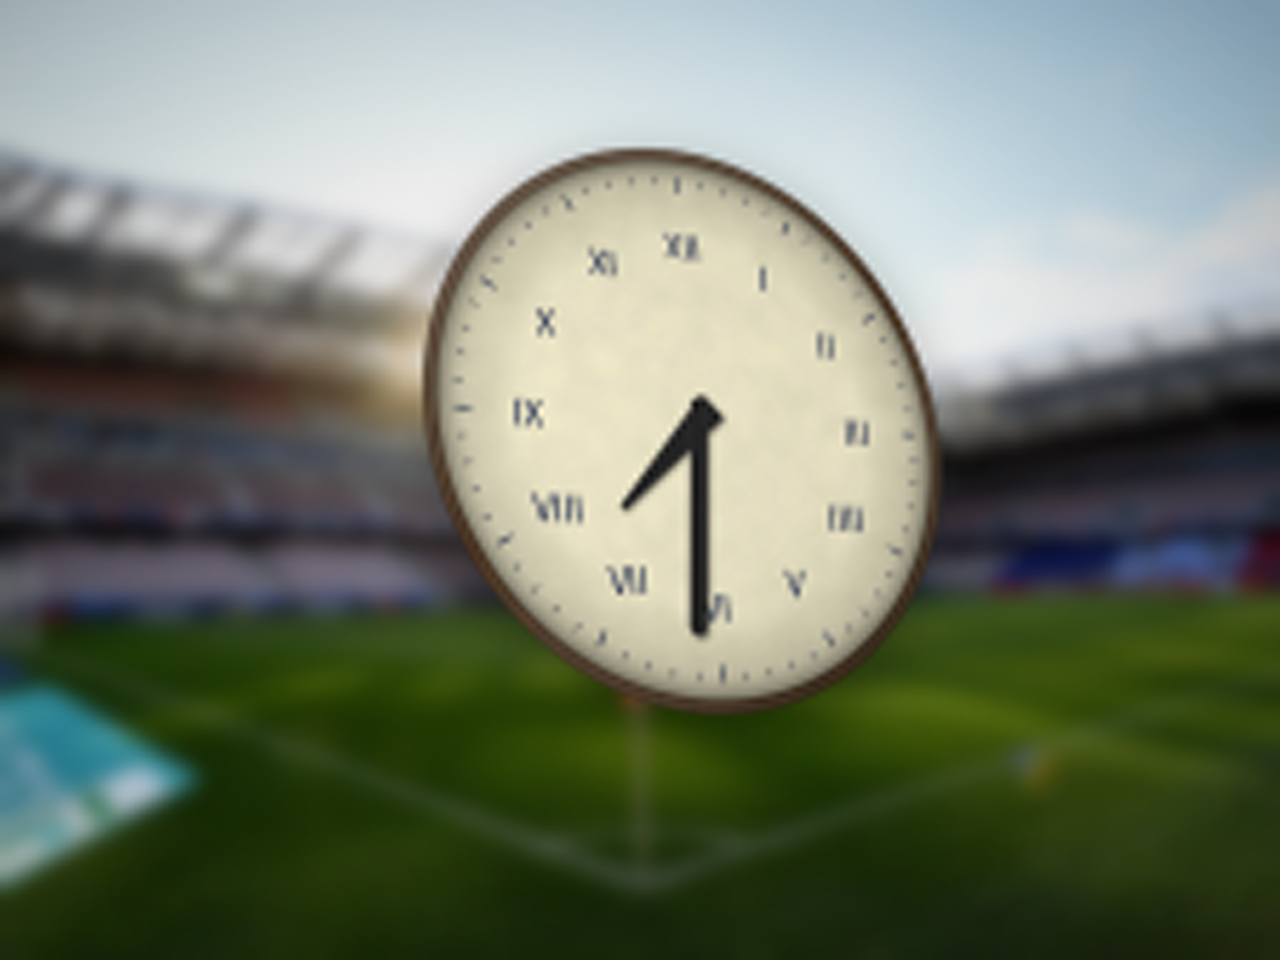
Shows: **7:31**
